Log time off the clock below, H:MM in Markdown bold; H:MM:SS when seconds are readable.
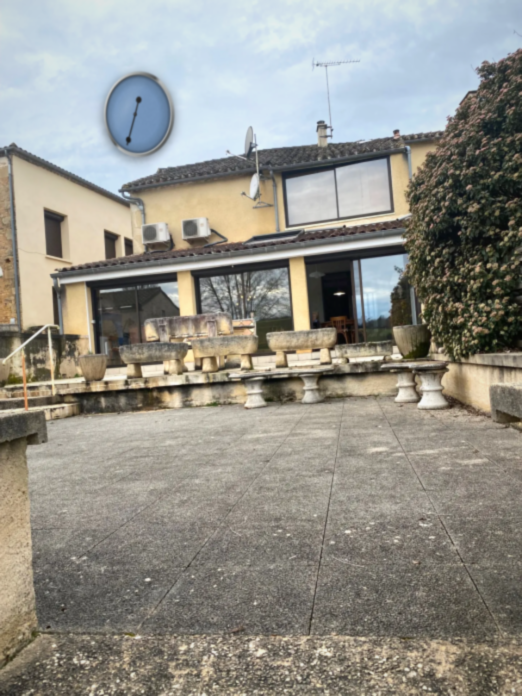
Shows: **12:33**
